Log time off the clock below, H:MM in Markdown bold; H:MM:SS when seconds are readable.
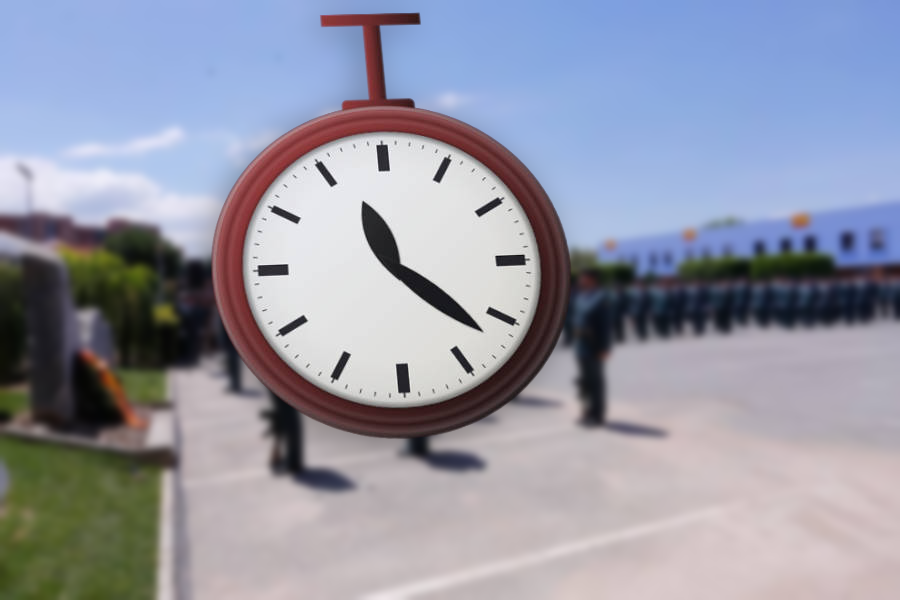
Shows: **11:22**
